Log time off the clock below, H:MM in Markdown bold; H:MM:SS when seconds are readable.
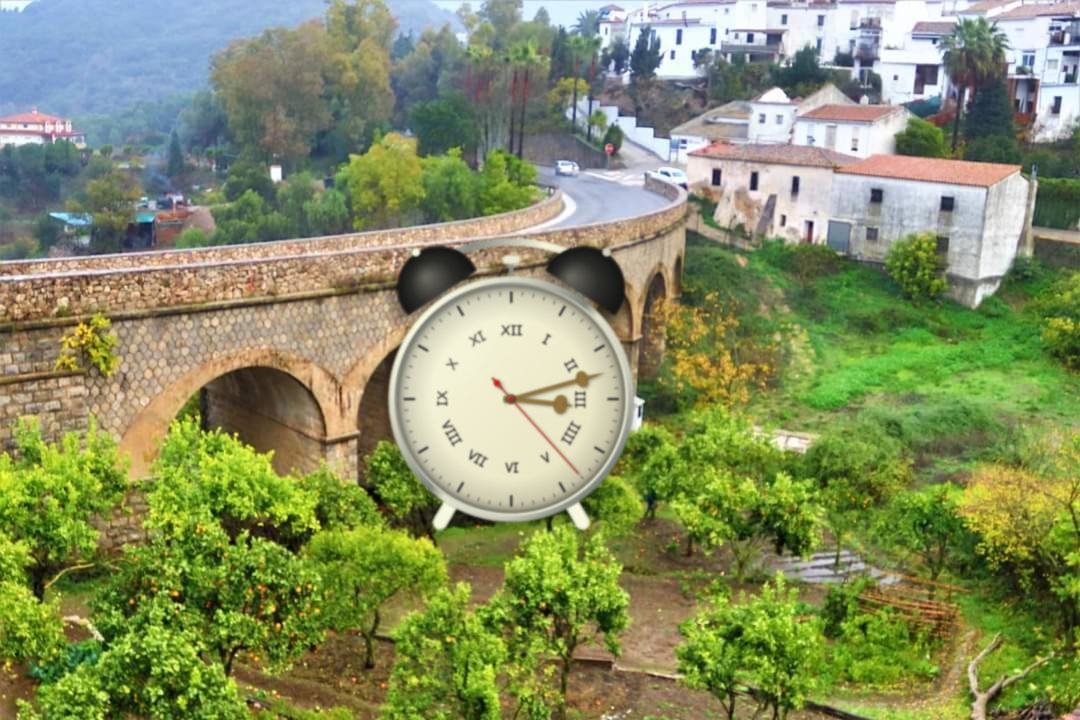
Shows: **3:12:23**
